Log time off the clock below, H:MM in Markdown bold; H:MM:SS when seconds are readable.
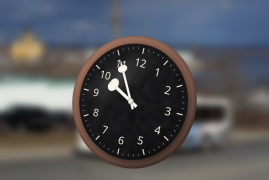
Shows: **9:55**
